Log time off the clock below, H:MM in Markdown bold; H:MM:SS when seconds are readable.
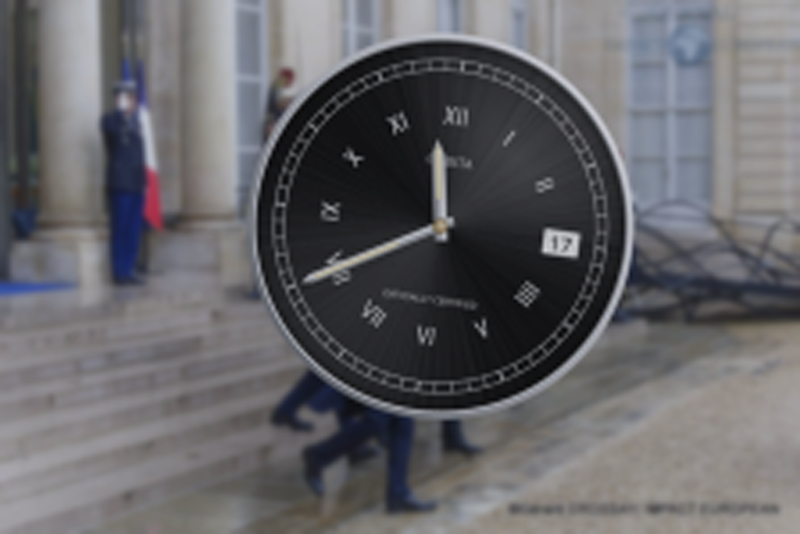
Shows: **11:40**
